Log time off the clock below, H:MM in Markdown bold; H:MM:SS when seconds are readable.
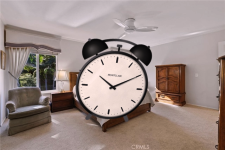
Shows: **10:10**
